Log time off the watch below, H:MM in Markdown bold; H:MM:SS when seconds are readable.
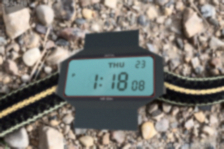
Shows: **1:18**
